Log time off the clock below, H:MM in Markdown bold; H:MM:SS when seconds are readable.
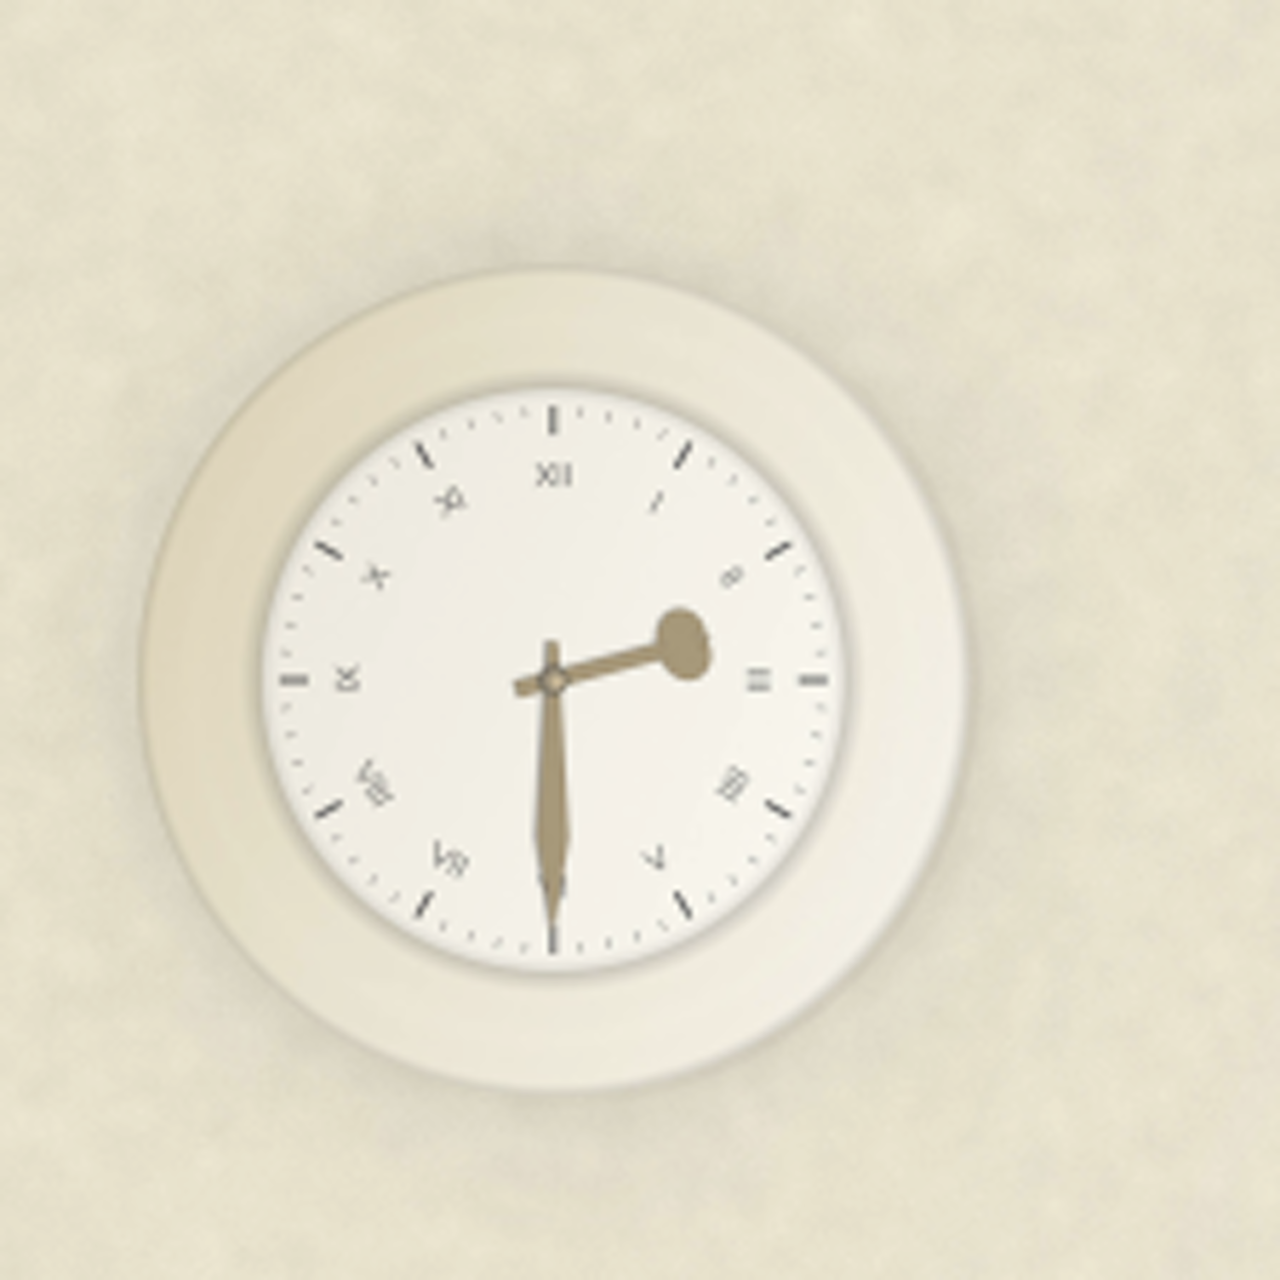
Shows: **2:30**
